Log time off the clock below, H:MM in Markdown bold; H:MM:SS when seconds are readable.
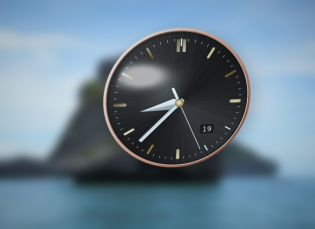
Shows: **8:37:26**
